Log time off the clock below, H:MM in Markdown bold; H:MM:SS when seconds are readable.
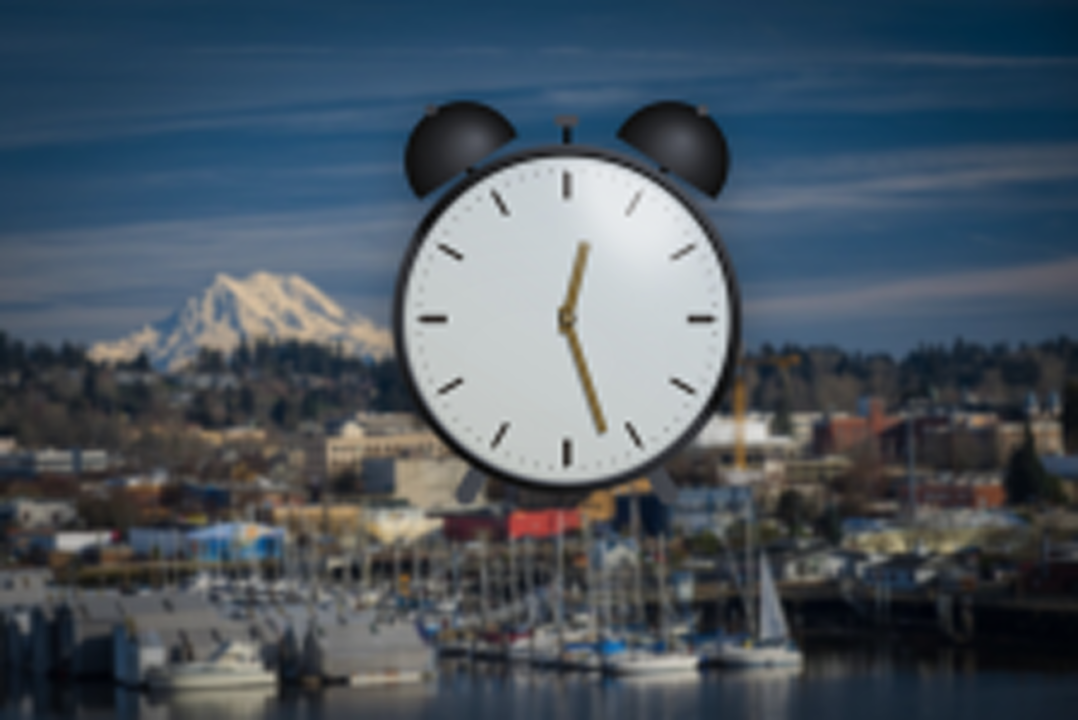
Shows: **12:27**
